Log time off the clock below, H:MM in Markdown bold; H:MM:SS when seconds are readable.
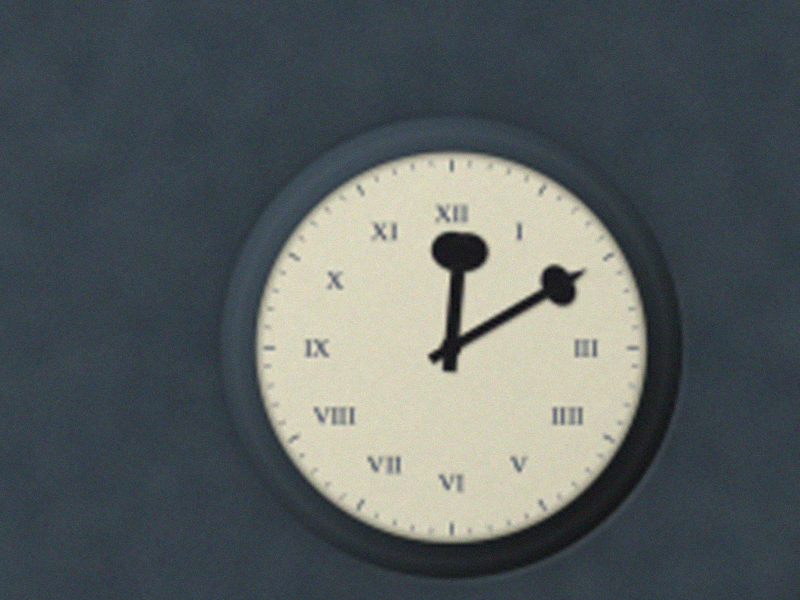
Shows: **12:10**
